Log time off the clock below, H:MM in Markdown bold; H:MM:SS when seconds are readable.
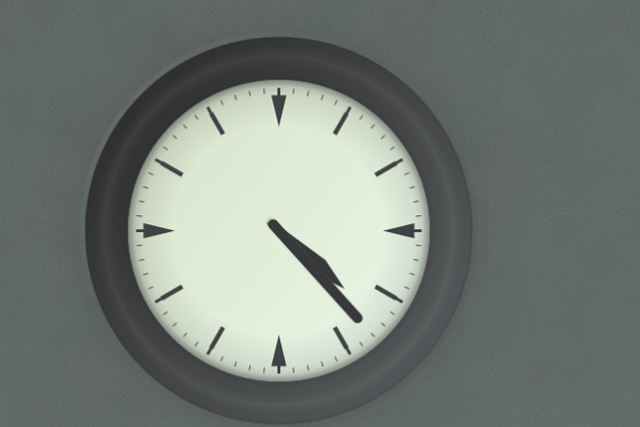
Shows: **4:23**
